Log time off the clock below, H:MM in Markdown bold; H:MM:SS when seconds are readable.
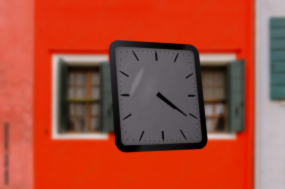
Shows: **4:21**
